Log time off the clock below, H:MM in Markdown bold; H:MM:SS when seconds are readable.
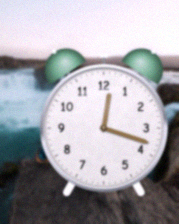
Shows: **12:18**
